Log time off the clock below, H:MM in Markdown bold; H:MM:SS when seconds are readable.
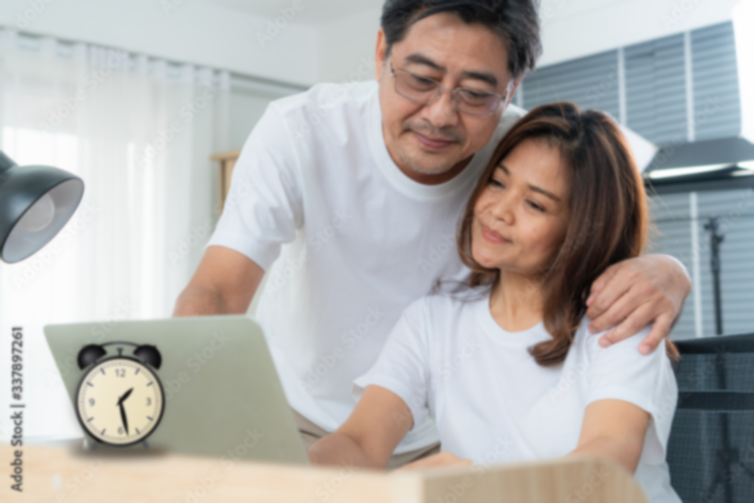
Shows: **1:28**
